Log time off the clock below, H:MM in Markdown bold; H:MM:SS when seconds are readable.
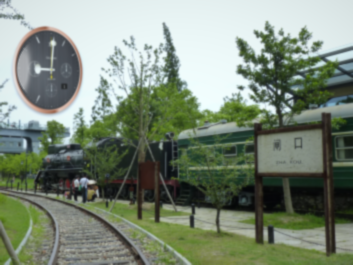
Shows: **9:01**
